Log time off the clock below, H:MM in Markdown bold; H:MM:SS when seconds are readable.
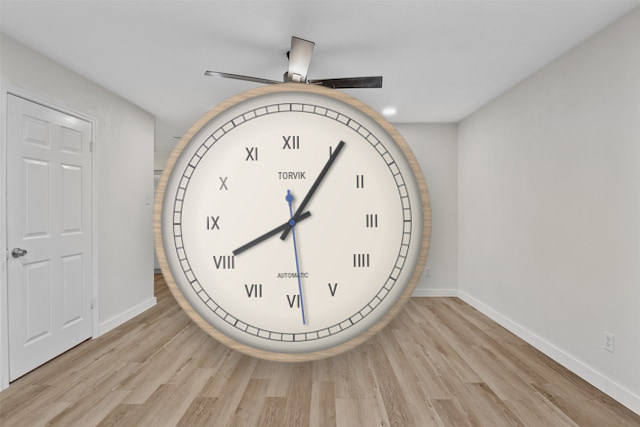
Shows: **8:05:29**
